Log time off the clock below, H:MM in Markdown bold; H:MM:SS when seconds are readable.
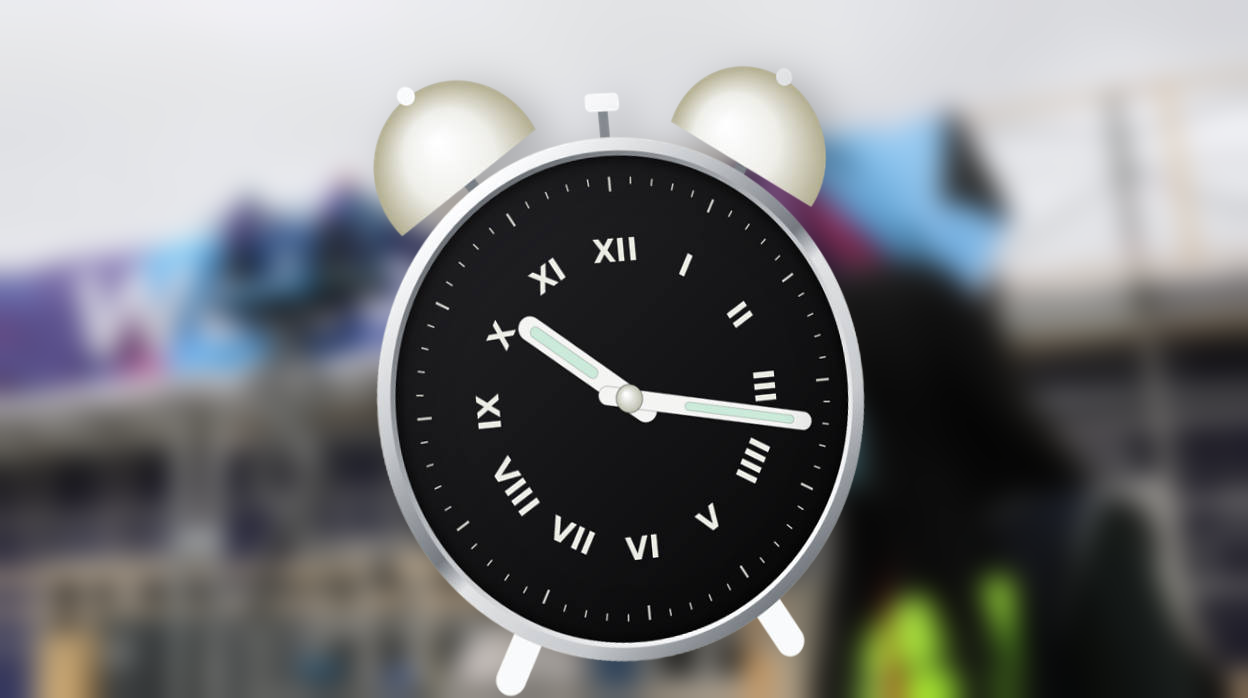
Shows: **10:17**
